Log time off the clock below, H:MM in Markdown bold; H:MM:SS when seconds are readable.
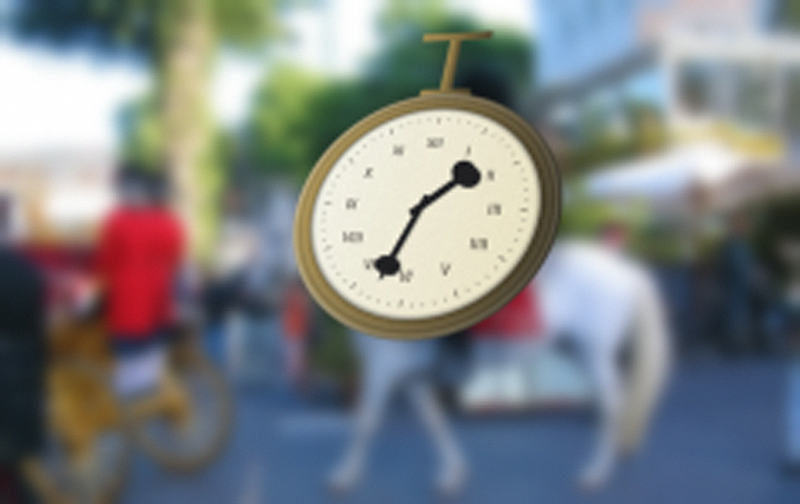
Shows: **1:33**
